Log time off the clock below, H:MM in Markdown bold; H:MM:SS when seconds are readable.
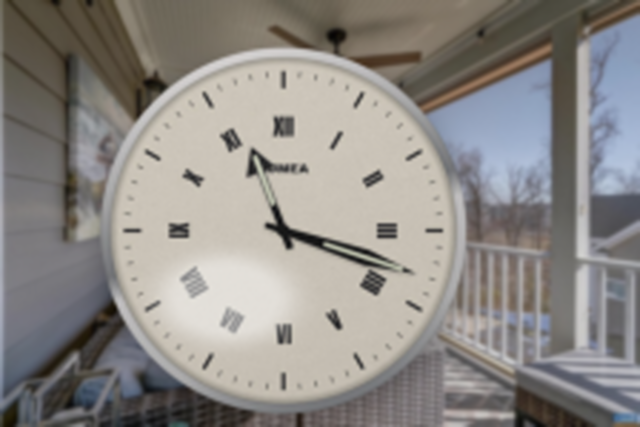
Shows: **11:18**
